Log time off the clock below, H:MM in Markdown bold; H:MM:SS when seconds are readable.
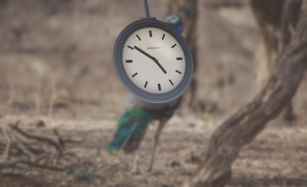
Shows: **4:51**
